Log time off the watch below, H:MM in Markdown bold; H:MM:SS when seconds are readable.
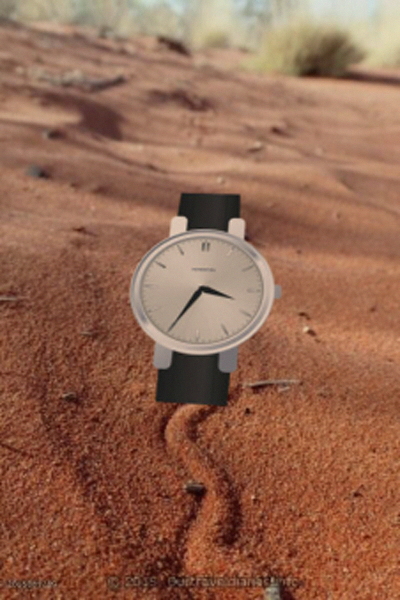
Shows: **3:35**
